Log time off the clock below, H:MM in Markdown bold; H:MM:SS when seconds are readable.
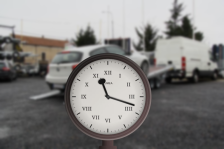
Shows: **11:18**
